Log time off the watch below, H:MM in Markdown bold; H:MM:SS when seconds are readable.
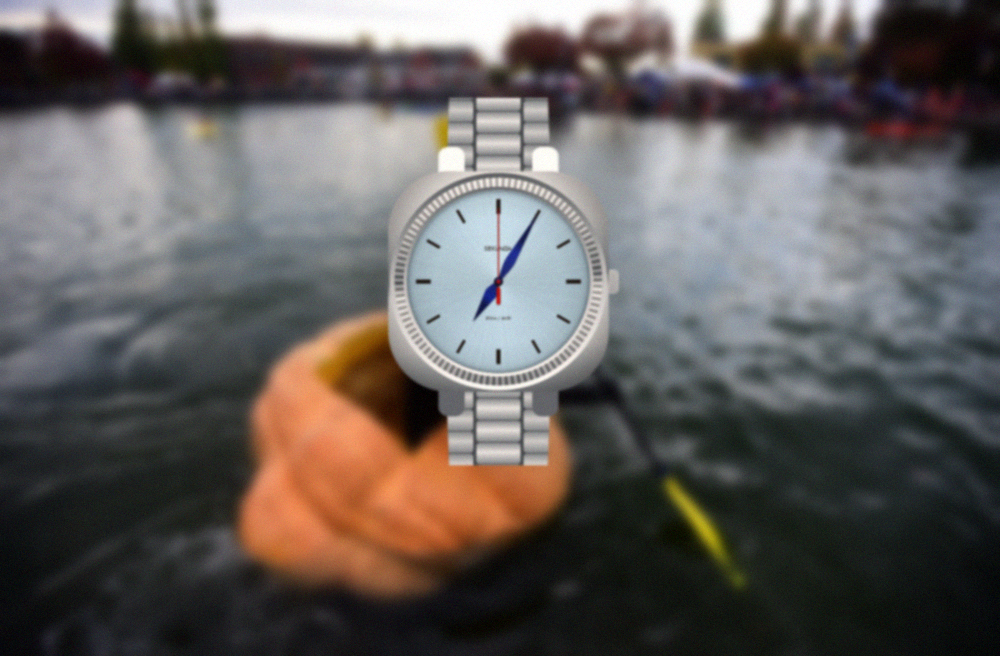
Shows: **7:05:00**
